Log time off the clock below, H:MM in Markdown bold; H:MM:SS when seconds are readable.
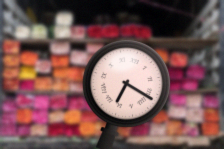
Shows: **6:17**
